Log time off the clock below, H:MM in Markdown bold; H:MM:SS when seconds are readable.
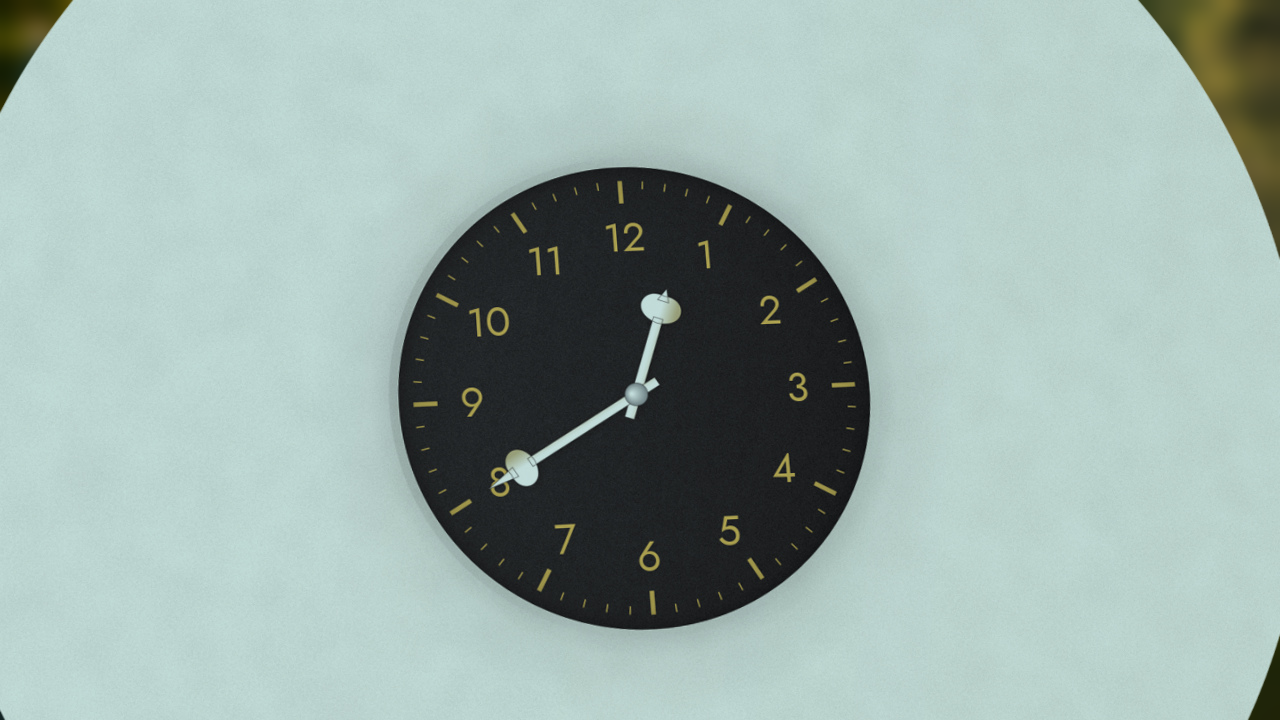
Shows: **12:40**
